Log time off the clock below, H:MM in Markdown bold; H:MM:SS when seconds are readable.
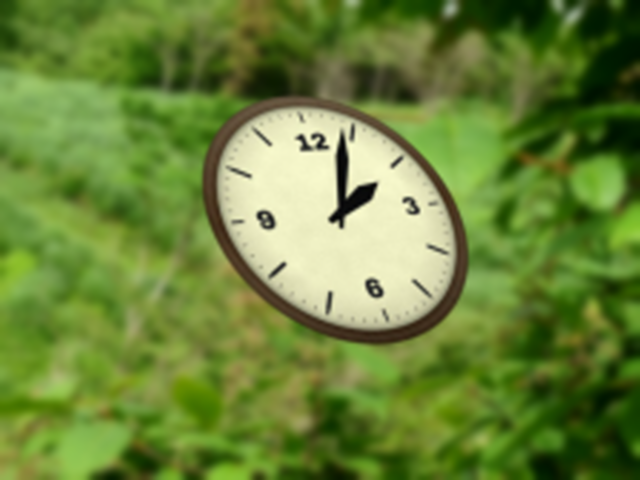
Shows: **2:04**
